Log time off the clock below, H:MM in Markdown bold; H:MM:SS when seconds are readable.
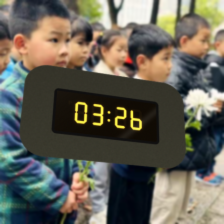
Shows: **3:26**
